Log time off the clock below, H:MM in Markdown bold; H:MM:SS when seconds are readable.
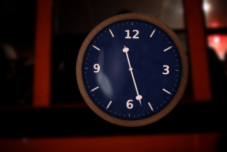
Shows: **11:27**
